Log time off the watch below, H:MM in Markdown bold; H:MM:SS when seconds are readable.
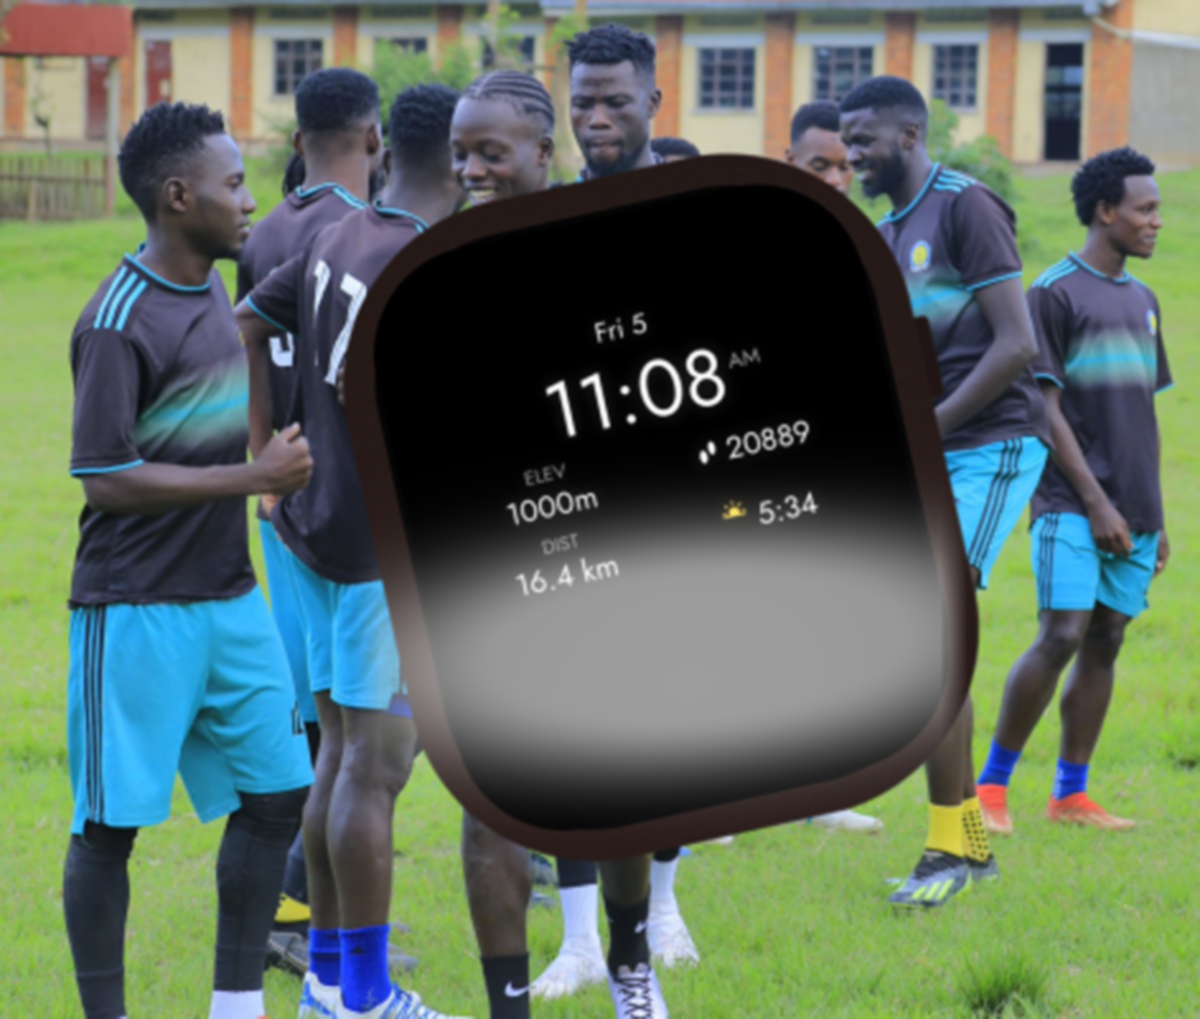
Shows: **11:08**
